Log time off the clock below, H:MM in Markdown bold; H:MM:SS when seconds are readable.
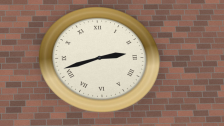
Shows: **2:42**
